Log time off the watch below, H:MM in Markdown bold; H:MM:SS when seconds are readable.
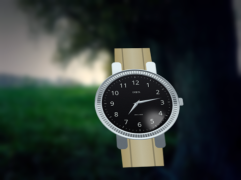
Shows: **7:13**
